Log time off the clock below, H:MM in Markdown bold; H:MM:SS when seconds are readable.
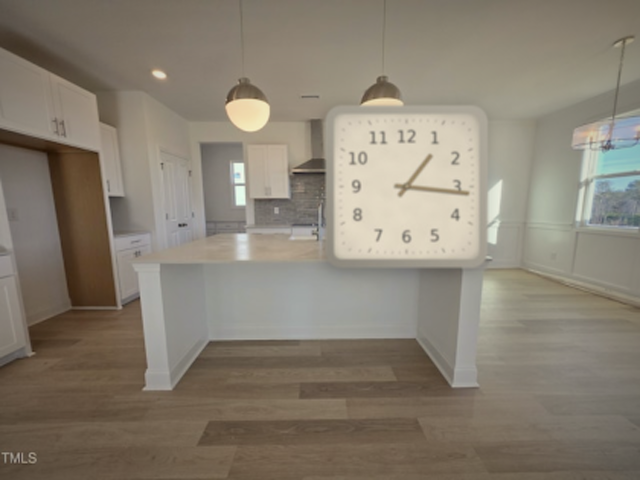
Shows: **1:16**
